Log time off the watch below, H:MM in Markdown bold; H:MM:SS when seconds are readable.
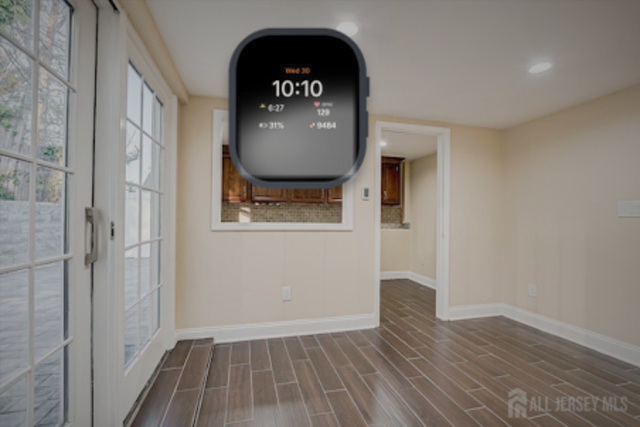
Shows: **10:10**
